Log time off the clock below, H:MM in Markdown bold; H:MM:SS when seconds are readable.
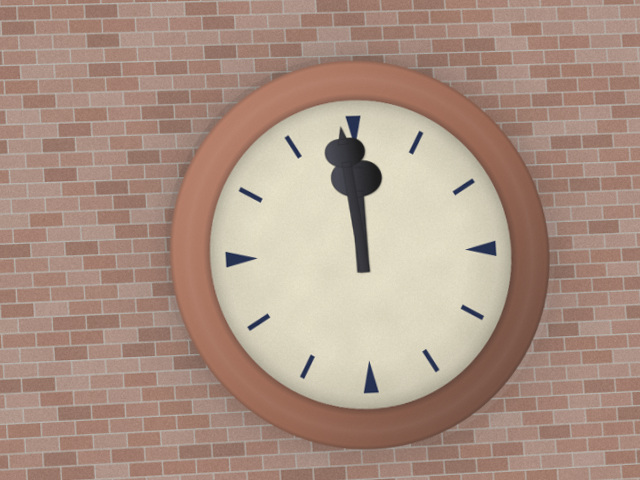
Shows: **11:59**
